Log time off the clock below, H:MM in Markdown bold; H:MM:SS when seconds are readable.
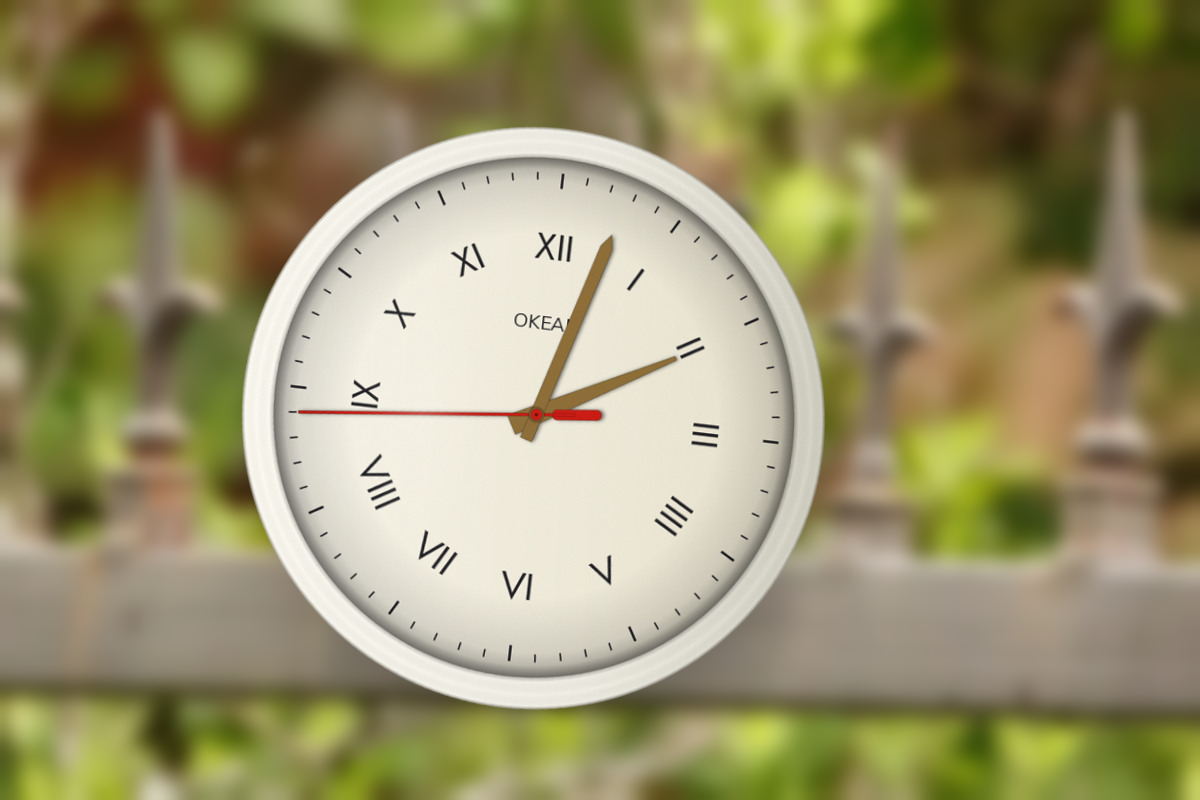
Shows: **2:02:44**
